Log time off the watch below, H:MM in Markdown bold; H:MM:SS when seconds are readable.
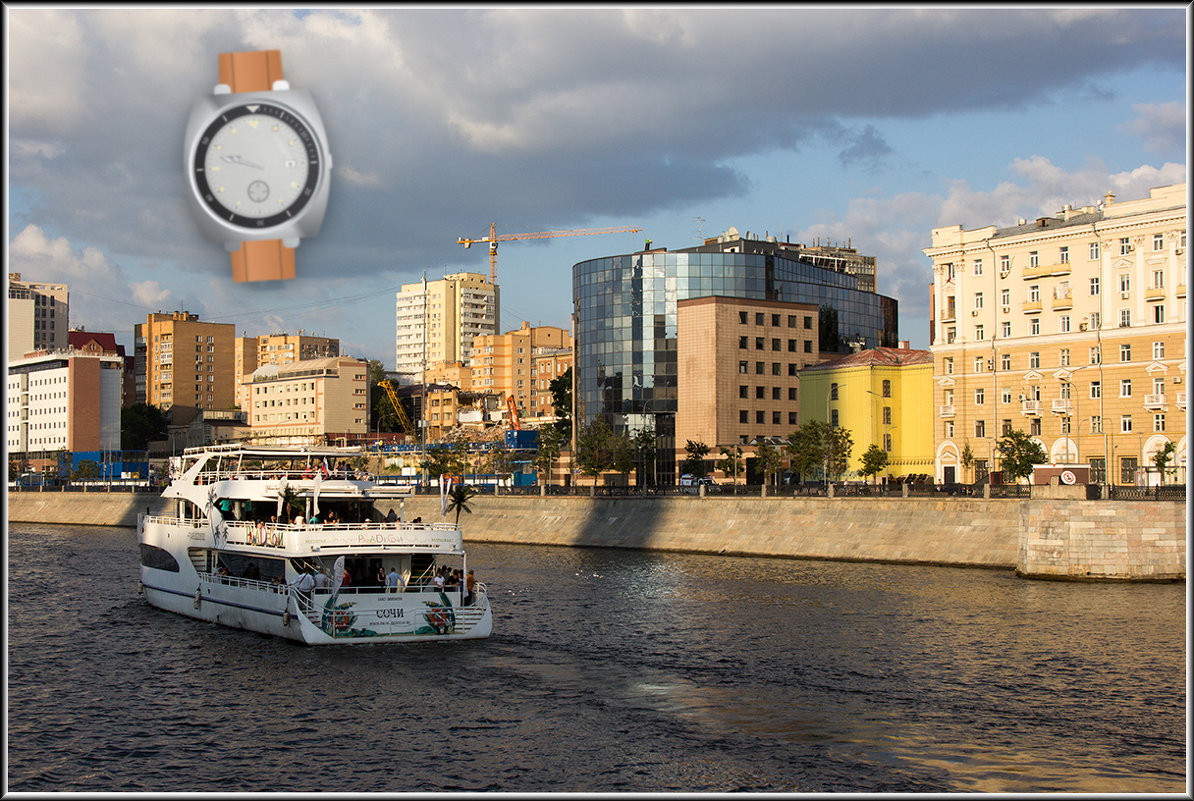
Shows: **9:48**
